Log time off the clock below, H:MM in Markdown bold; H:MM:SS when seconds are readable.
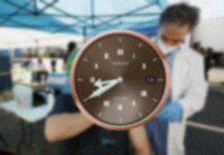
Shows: **8:40**
